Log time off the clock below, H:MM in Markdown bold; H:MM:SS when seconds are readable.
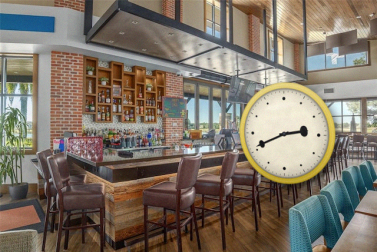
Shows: **2:41**
